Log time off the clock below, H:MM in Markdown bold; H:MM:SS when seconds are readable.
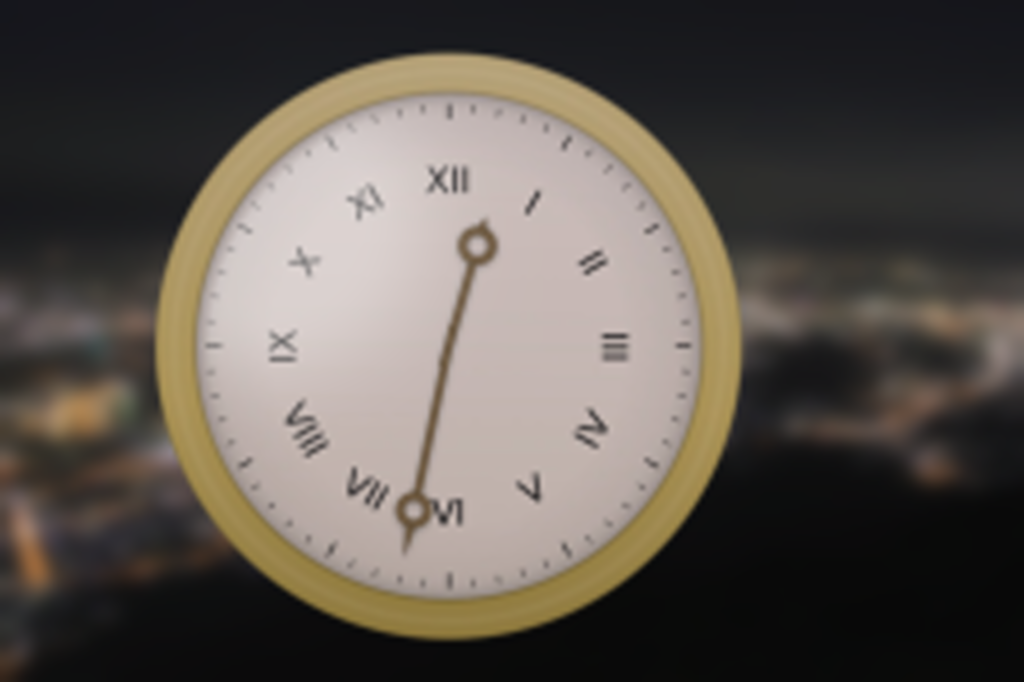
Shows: **12:32**
